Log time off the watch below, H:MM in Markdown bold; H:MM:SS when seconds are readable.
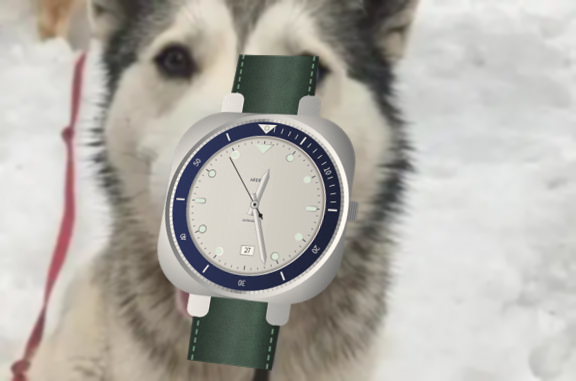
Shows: **12:26:54**
